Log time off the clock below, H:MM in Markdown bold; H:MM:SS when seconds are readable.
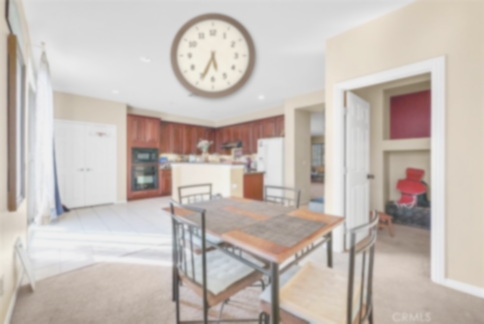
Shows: **5:34**
